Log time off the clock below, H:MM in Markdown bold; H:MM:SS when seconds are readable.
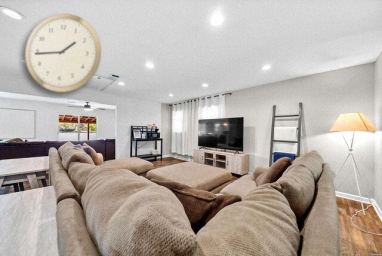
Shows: **1:44**
